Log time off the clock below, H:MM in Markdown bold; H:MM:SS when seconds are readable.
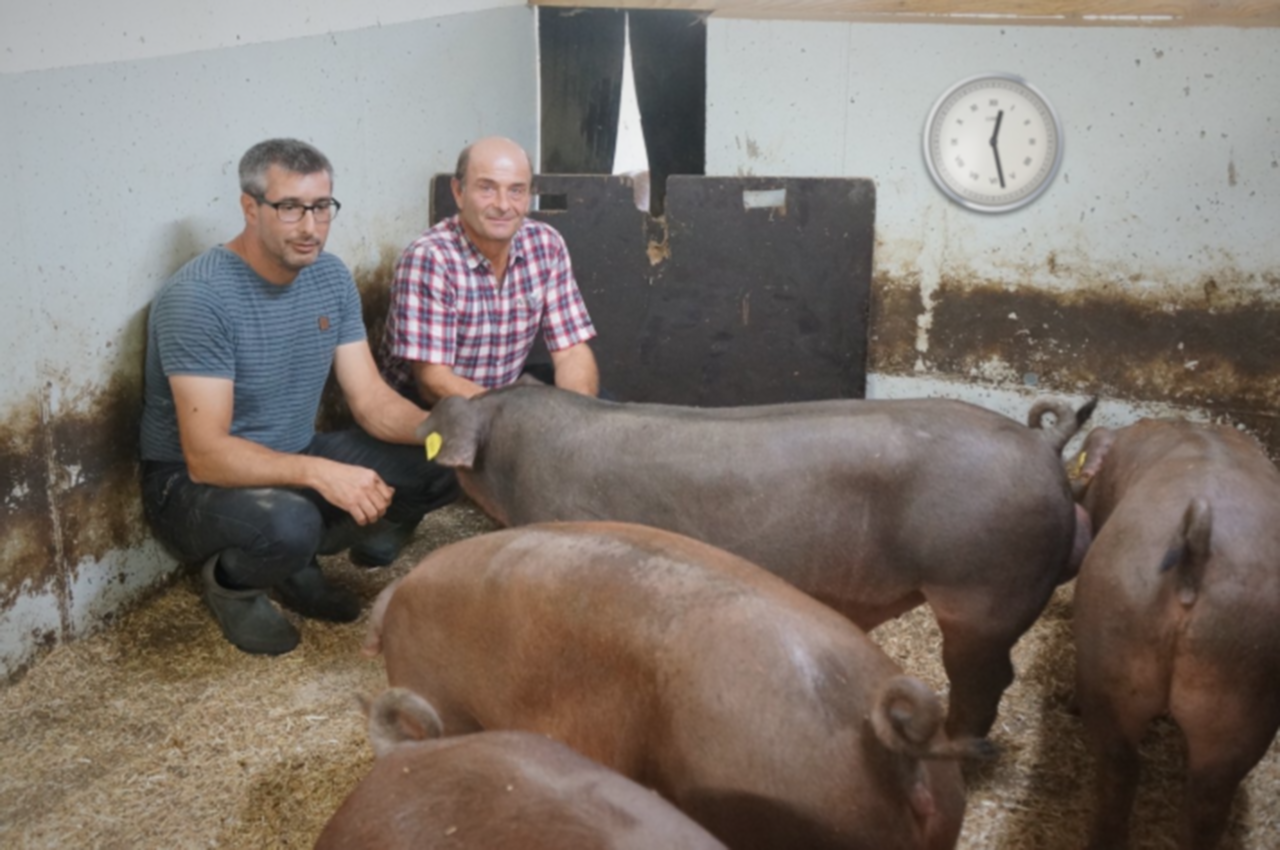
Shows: **12:28**
